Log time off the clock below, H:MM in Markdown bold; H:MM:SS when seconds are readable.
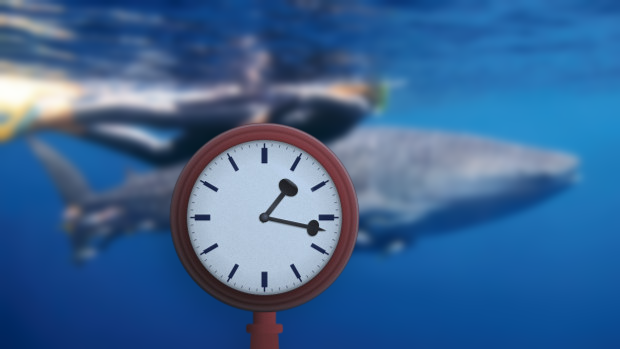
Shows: **1:17**
